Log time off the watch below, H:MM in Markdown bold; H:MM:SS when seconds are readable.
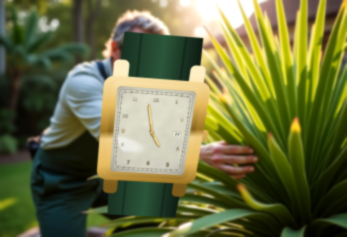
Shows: **4:58**
